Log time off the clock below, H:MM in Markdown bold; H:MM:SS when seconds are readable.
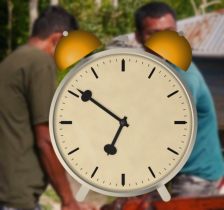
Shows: **6:51**
